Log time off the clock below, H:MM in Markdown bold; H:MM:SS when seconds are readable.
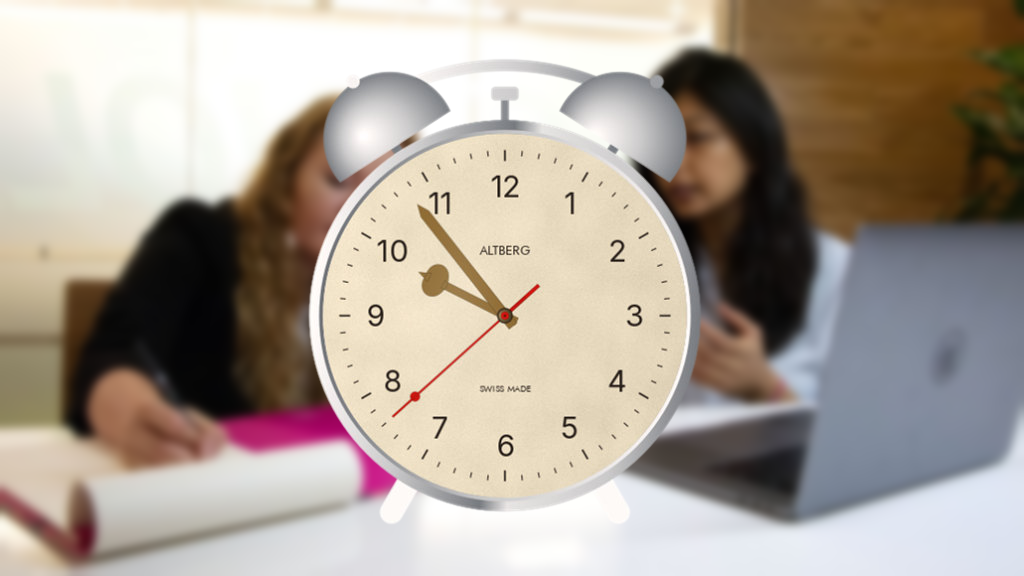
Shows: **9:53:38**
